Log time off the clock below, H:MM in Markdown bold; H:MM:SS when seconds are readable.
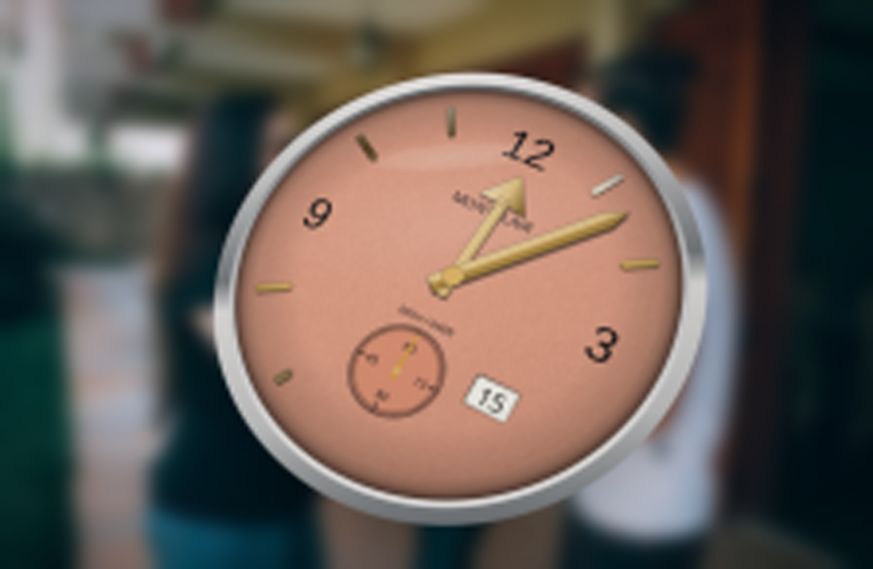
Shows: **12:07**
